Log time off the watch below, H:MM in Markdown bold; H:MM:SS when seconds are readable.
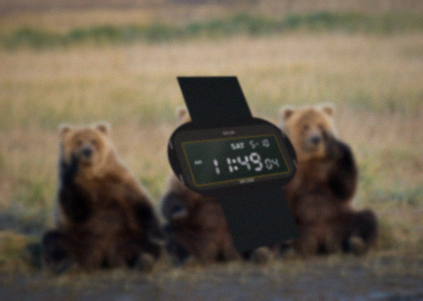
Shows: **11:49:04**
